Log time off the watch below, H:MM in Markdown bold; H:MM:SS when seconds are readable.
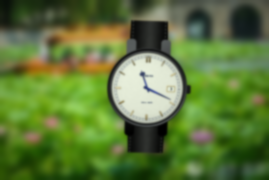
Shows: **11:19**
